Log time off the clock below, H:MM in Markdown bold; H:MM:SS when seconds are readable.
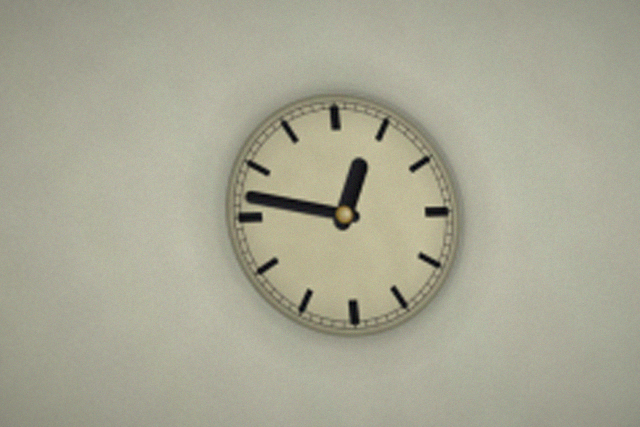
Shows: **12:47**
